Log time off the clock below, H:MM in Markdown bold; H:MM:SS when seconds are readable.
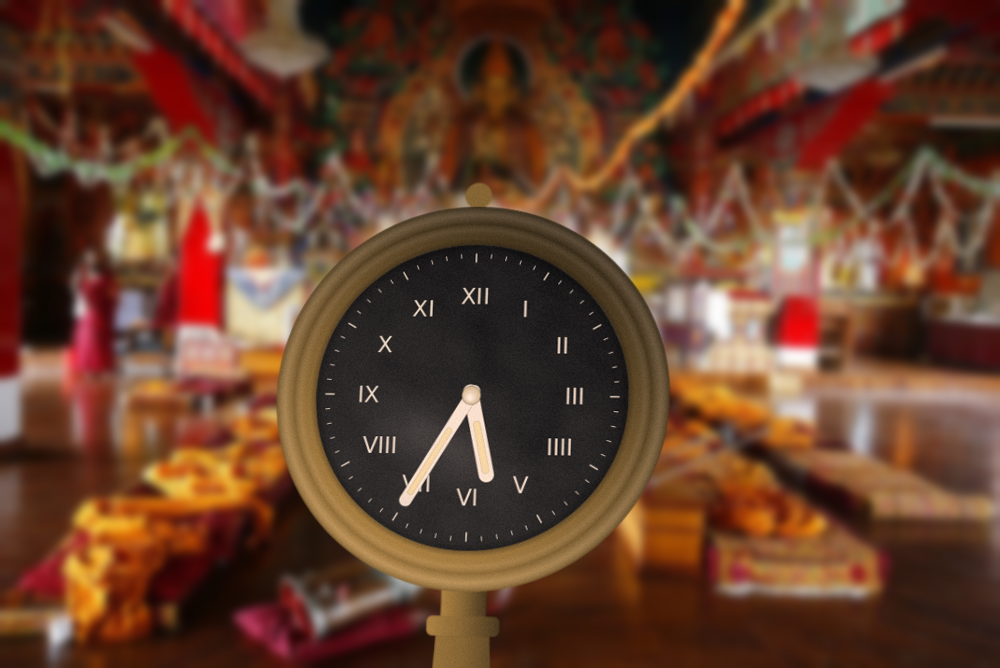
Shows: **5:35**
